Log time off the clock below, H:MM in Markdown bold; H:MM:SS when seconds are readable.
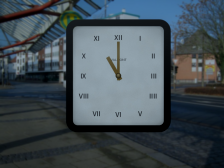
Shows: **11:00**
